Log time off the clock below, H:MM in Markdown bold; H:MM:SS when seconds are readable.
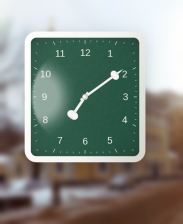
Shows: **7:09**
